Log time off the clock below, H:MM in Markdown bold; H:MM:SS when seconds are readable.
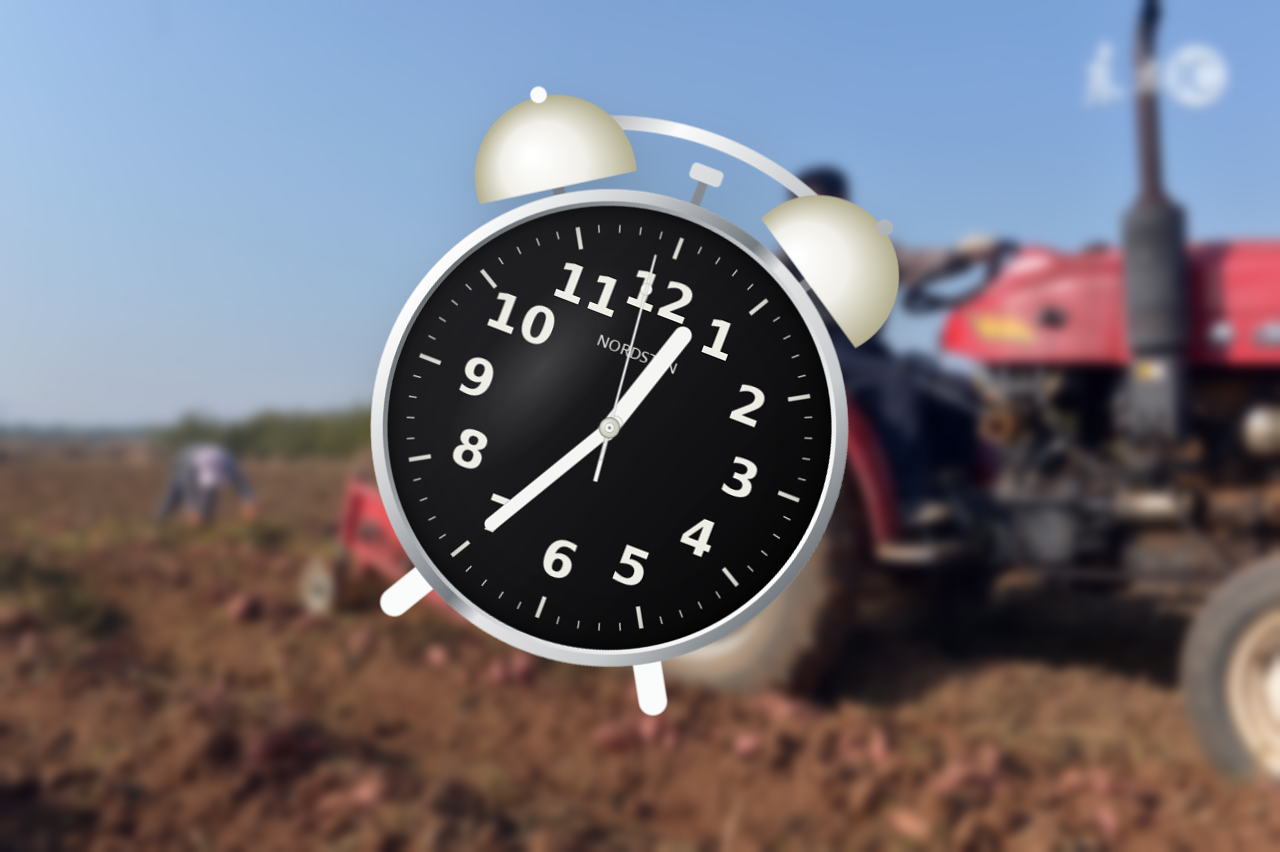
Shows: **12:34:59**
